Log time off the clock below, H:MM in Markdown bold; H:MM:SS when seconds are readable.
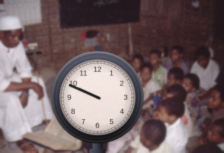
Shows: **9:49**
